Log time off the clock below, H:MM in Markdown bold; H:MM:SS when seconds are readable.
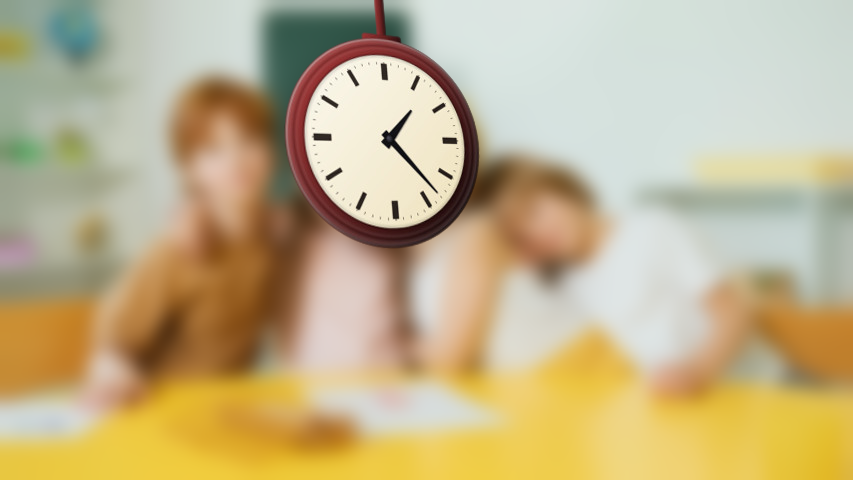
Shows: **1:23**
